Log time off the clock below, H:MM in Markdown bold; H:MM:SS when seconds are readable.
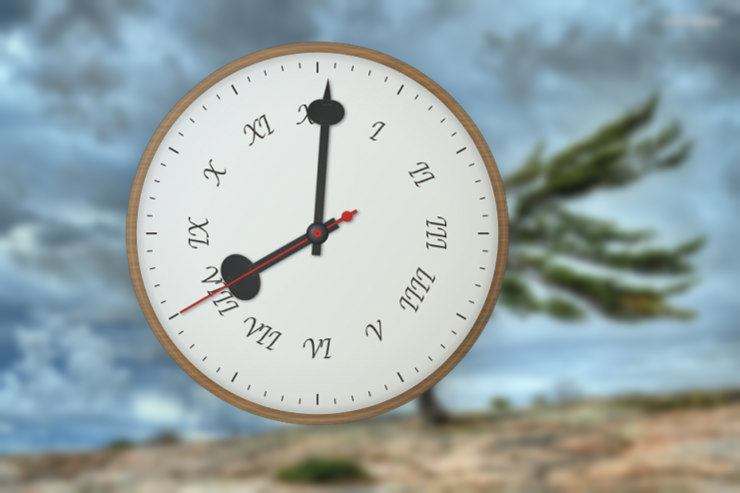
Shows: **8:00:40**
